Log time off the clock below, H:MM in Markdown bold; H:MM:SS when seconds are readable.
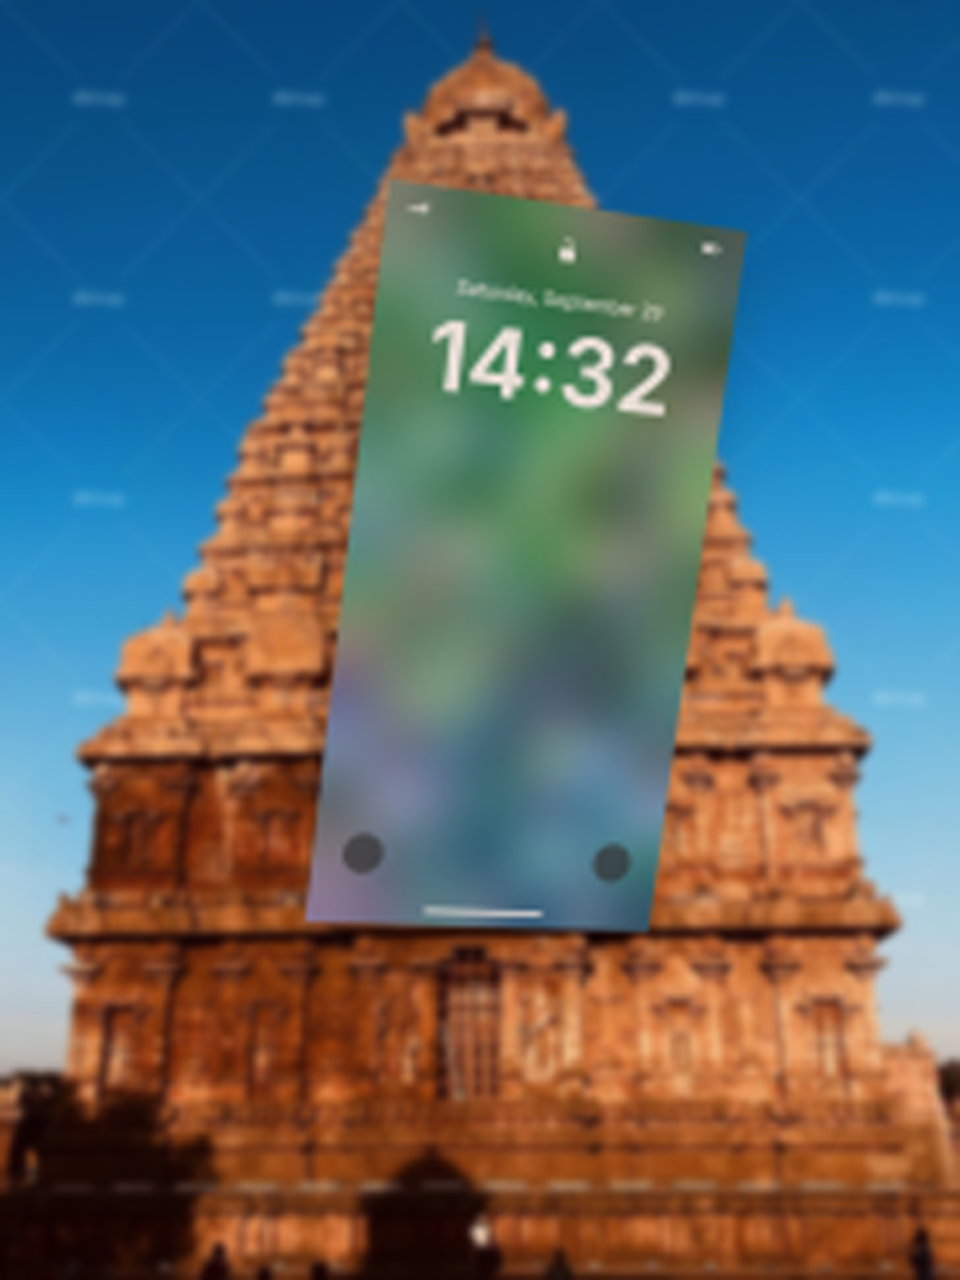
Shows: **14:32**
